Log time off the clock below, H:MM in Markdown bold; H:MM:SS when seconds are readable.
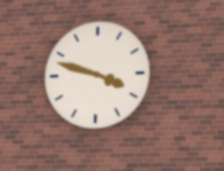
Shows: **3:48**
